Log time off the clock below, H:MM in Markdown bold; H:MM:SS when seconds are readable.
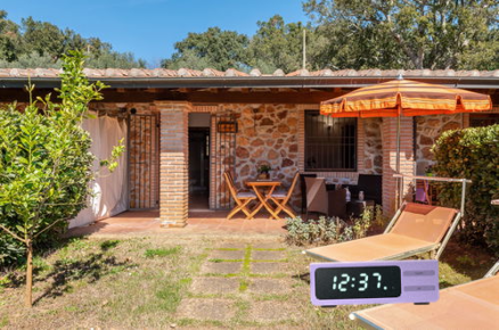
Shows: **12:37**
